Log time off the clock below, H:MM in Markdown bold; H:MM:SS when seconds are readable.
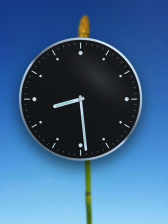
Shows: **8:29**
